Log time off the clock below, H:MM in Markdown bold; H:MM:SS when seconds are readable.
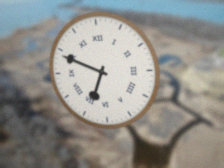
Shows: **6:49**
